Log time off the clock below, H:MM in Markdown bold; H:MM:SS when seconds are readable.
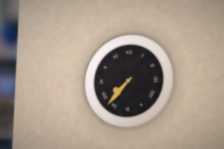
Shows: **7:37**
